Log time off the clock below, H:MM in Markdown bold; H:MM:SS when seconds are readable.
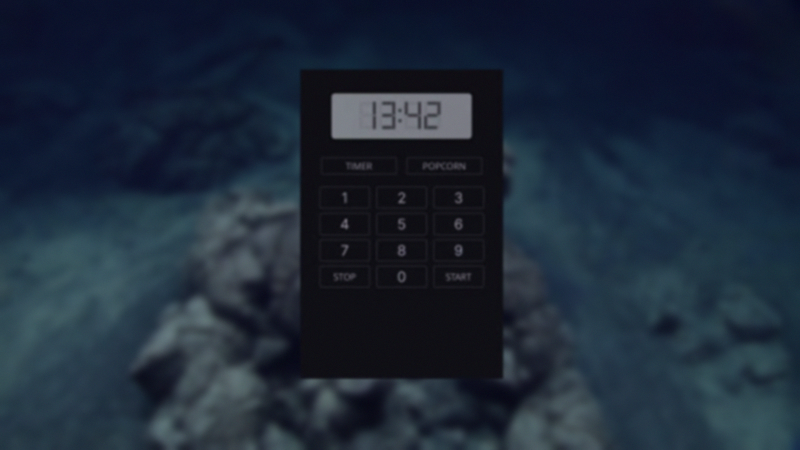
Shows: **13:42**
